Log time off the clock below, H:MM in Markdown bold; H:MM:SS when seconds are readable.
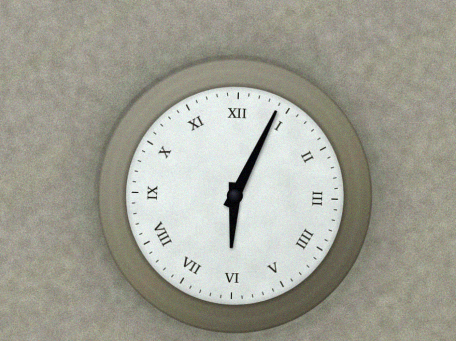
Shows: **6:04**
